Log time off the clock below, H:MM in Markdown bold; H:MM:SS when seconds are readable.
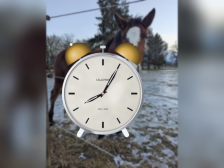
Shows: **8:05**
